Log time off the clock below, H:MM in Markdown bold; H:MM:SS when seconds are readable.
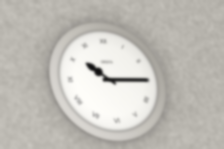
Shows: **10:15**
